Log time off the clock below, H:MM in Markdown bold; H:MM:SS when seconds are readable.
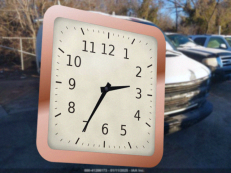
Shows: **2:35**
